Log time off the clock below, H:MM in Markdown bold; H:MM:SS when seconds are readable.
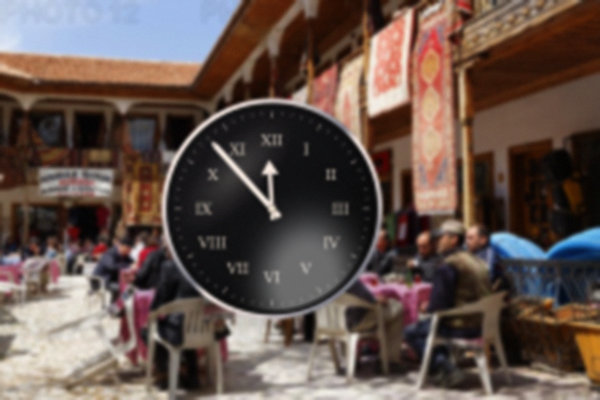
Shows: **11:53**
